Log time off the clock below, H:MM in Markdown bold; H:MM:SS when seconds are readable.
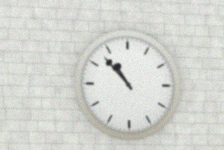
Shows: **10:53**
